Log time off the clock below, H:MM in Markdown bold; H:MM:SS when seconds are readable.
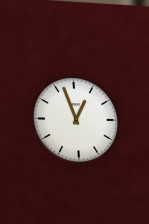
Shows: **12:57**
